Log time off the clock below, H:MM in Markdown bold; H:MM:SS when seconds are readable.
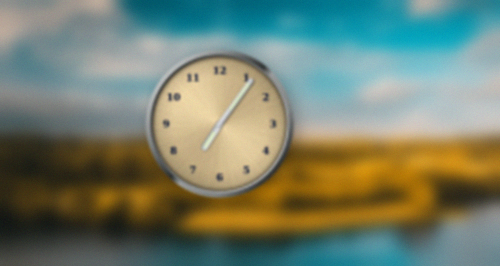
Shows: **7:06**
